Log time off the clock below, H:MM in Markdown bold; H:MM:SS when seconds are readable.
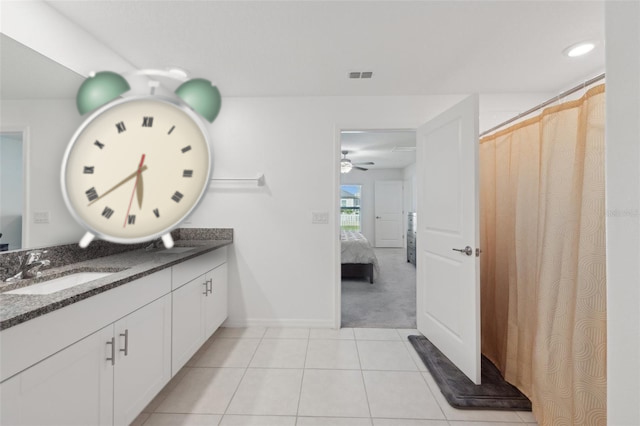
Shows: **5:38:31**
